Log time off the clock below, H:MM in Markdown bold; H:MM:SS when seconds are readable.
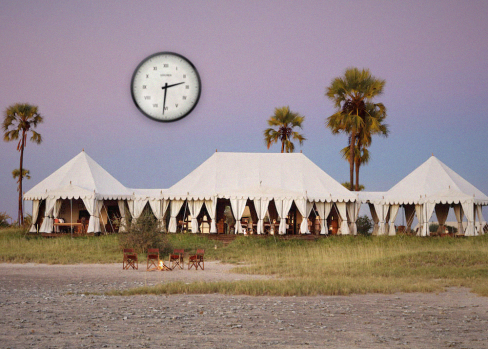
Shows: **2:31**
